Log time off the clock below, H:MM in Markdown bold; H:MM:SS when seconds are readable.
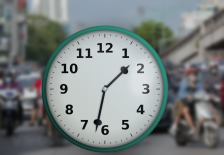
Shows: **1:32**
